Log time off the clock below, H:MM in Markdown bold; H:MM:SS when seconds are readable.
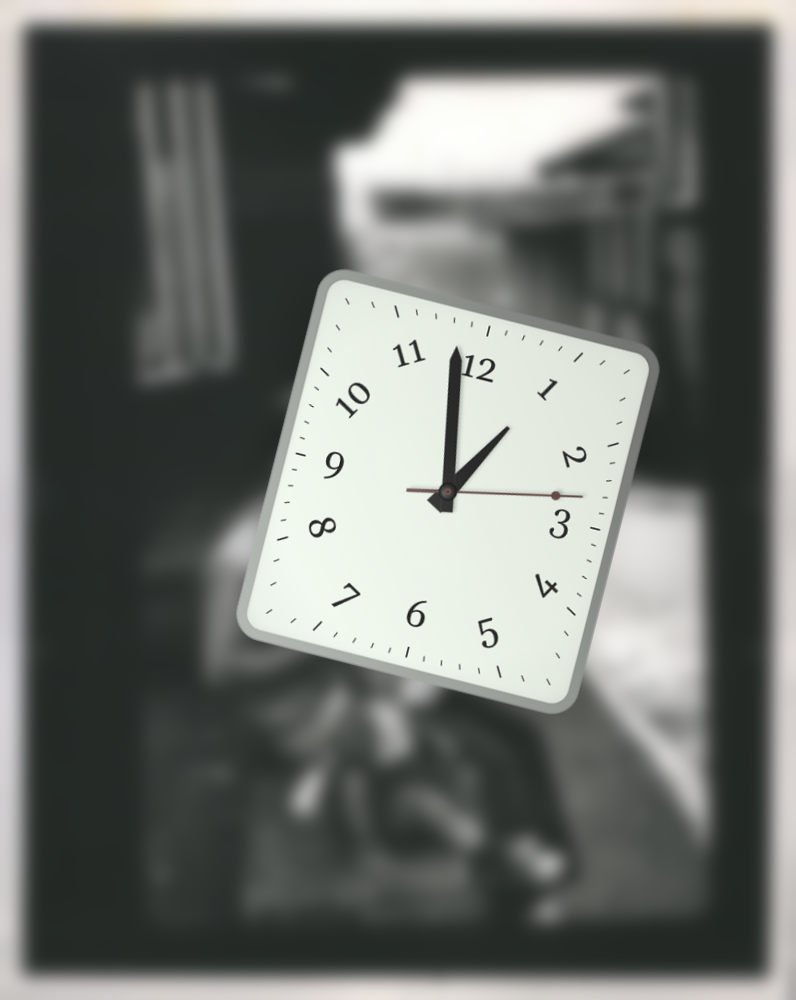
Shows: **12:58:13**
